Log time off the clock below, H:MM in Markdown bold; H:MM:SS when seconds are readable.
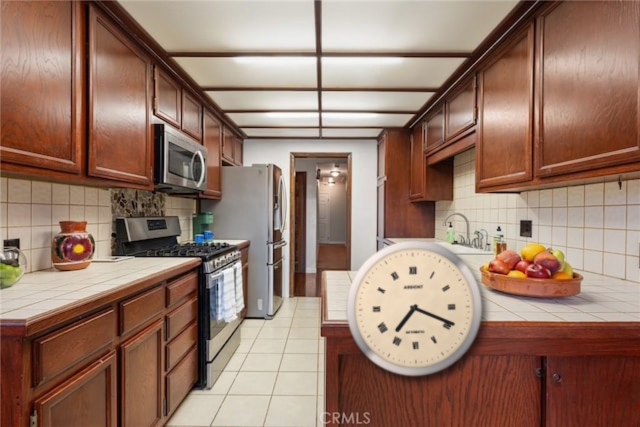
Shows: **7:19**
